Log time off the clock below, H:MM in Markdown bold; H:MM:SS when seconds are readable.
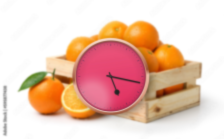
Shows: **5:17**
